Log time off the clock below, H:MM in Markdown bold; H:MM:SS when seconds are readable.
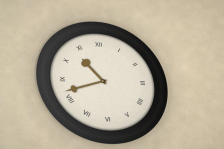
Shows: **10:42**
